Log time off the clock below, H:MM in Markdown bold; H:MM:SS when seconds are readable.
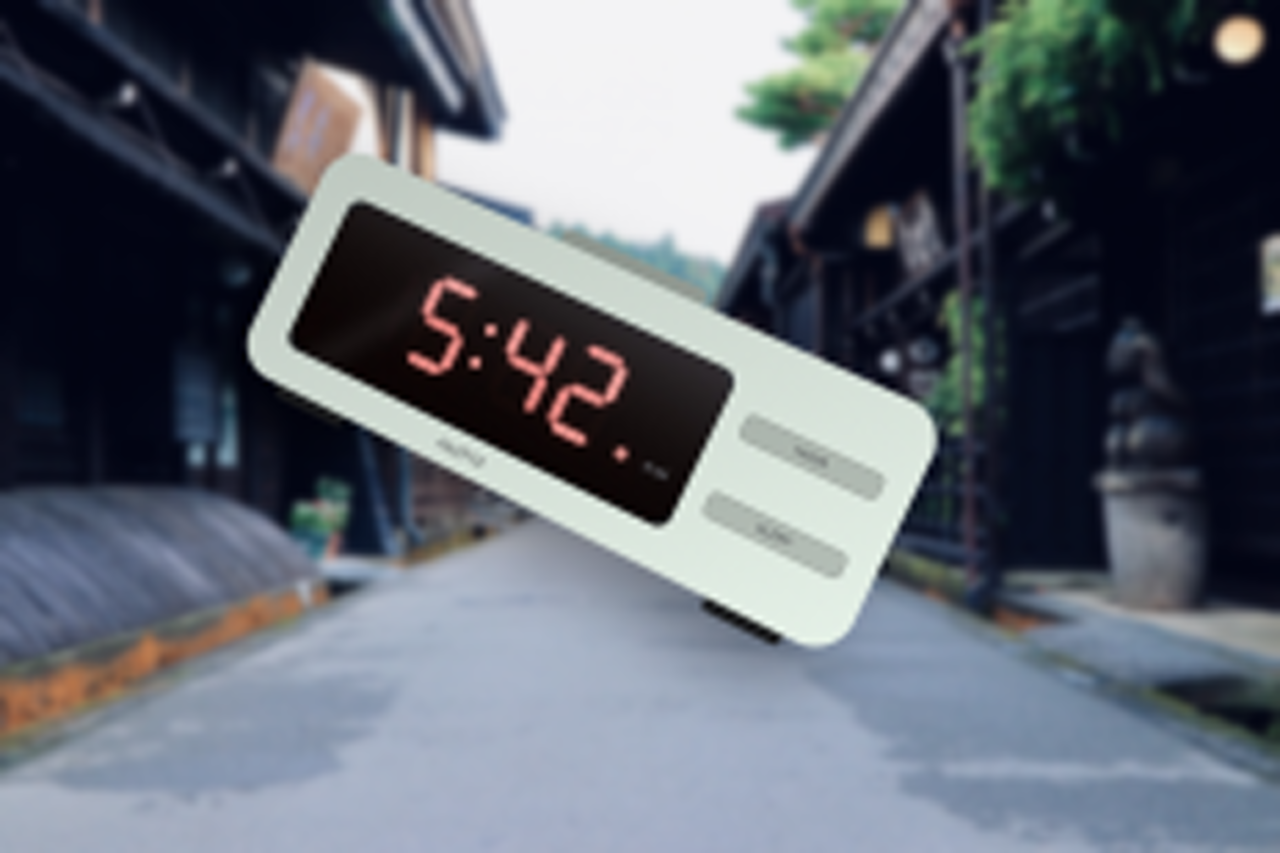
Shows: **5:42**
